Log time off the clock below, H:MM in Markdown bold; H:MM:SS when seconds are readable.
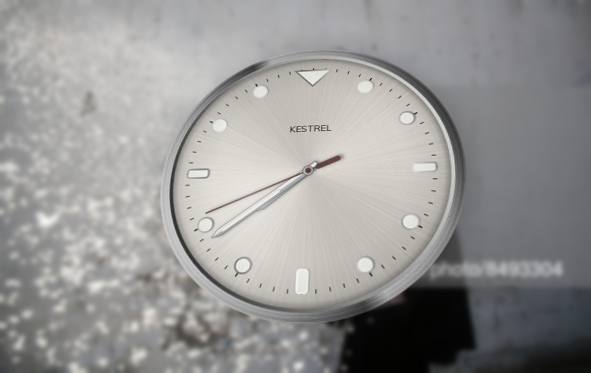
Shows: **7:38:41**
